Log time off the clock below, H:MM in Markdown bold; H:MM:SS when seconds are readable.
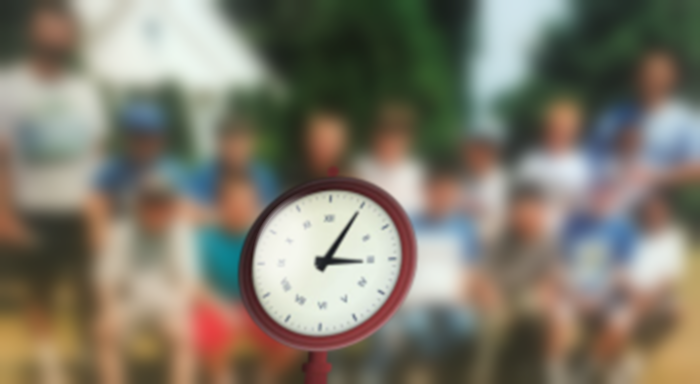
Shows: **3:05**
